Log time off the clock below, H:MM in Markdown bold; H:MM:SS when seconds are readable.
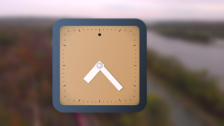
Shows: **7:23**
